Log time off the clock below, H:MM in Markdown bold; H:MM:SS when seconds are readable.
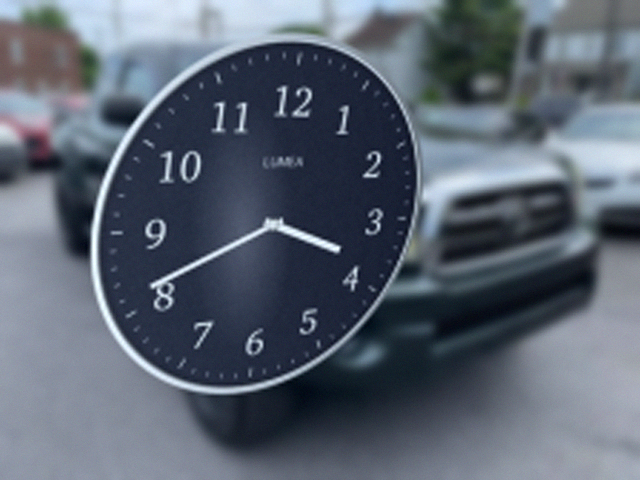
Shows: **3:41**
